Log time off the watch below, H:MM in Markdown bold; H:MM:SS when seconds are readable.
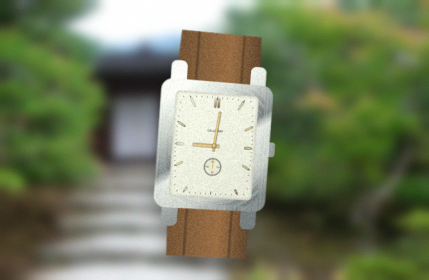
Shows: **9:01**
